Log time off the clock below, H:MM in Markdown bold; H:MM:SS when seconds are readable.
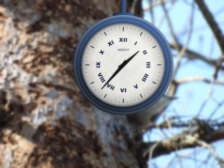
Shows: **1:37**
